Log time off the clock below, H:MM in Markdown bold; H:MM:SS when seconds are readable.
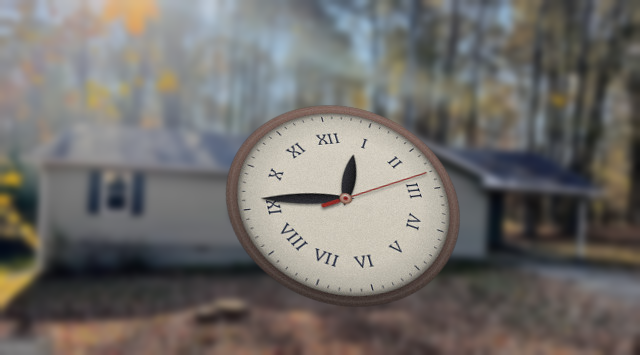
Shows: **12:46:13**
